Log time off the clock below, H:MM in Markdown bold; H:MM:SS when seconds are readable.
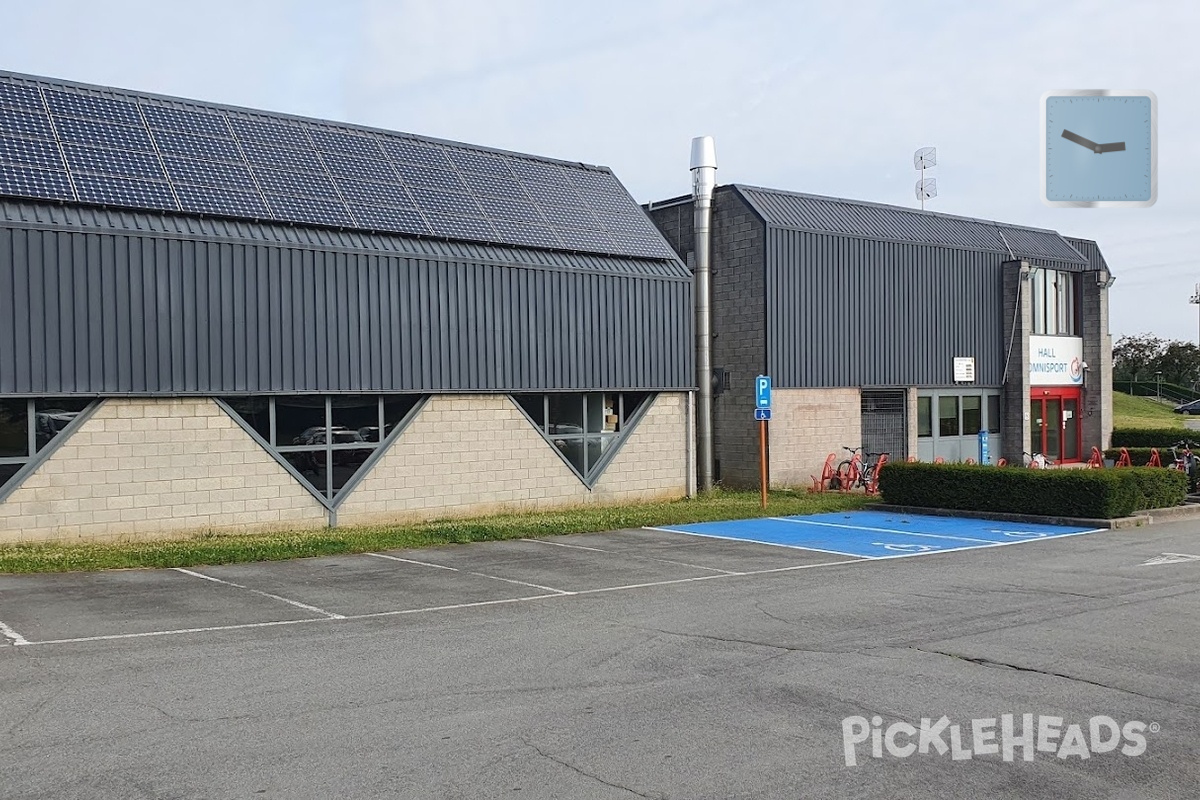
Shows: **2:49**
